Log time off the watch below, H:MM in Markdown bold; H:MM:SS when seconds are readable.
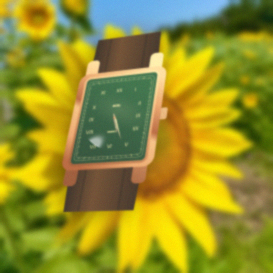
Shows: **5:26**
